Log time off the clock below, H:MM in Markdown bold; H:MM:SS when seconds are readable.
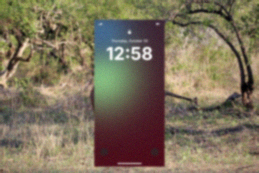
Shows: **12:58**
